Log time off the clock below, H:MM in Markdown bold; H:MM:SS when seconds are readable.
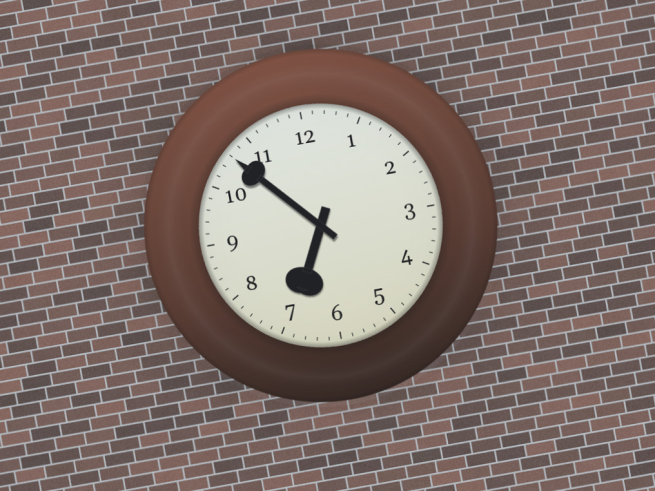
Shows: **6:53**
